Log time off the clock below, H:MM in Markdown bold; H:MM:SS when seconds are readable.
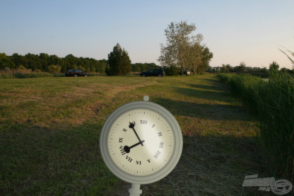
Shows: **7:54**
